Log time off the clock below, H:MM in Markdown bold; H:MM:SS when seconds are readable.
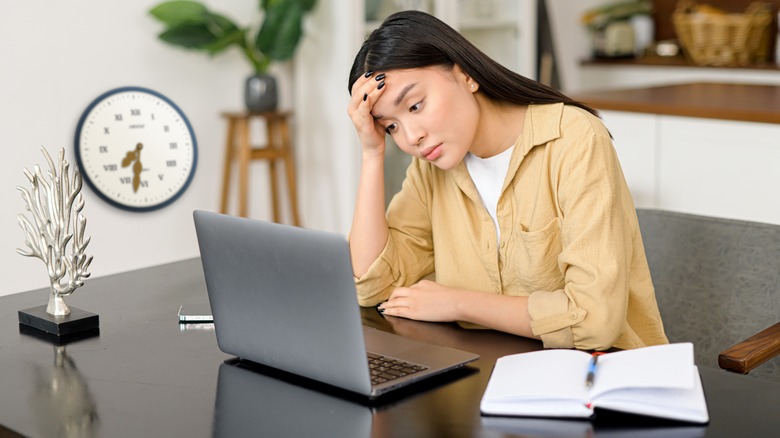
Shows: **7:32**
